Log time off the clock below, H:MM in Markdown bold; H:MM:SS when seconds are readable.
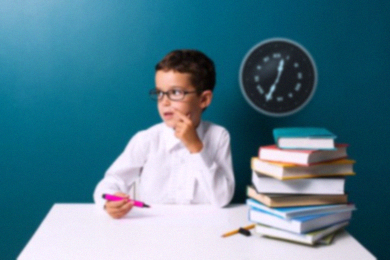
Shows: **12:35**
